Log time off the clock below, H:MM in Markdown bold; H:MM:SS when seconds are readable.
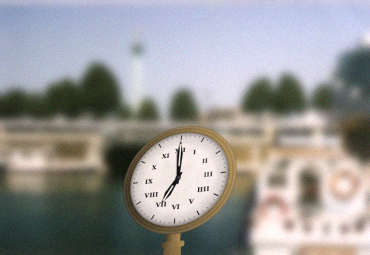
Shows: **7:00**
